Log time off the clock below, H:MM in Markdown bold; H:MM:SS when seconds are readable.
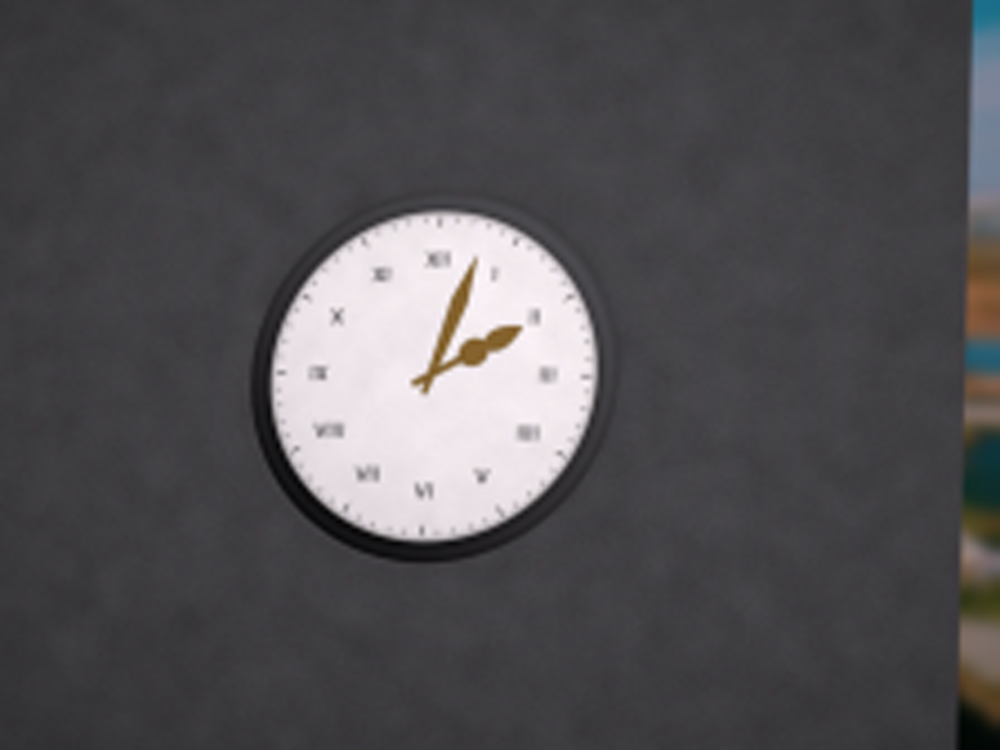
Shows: **2:03**
